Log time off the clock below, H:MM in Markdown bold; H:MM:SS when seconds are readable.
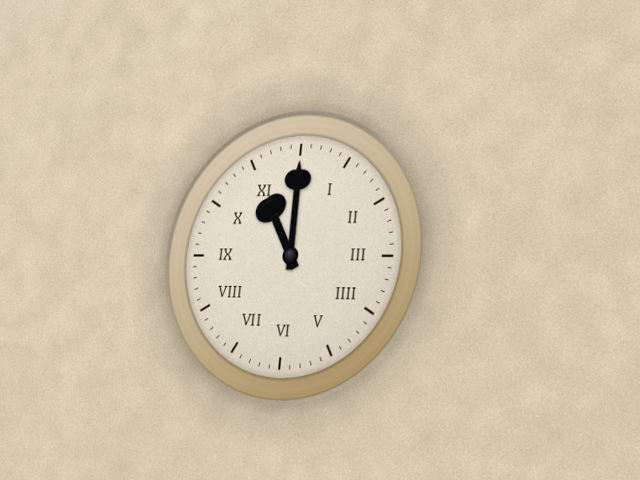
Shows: **11:00**
